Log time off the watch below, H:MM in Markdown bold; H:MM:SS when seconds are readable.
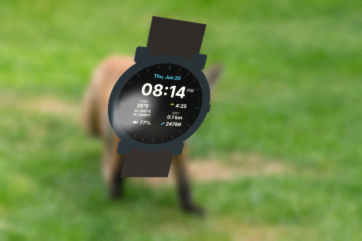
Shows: **8:14**
